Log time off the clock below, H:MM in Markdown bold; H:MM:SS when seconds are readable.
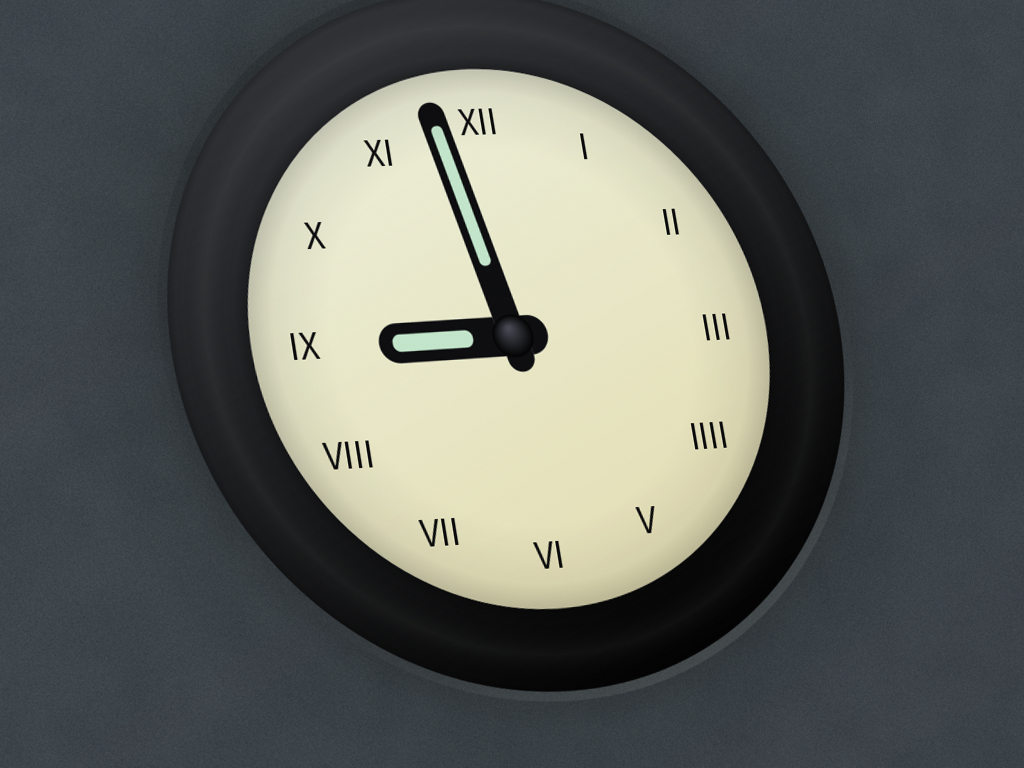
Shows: **8:58**
